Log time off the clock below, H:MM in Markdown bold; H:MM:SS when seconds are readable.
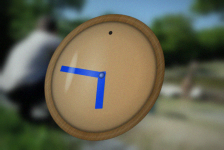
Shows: **5:46**
